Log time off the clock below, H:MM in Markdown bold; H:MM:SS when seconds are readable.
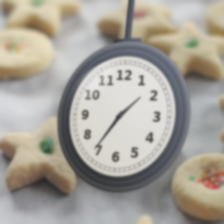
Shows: **1:36**
